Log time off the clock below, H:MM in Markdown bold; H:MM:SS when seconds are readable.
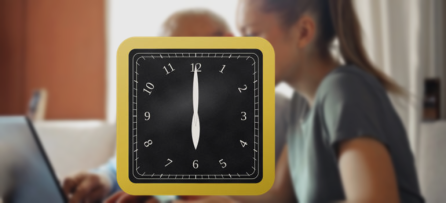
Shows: **6:00**
